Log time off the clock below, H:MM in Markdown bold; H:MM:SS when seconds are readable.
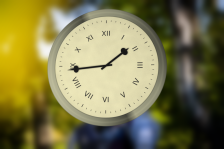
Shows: **1:44**
